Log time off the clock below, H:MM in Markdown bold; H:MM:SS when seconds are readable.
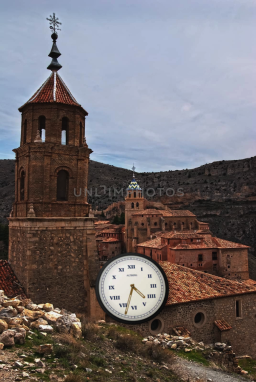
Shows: **4:33**
